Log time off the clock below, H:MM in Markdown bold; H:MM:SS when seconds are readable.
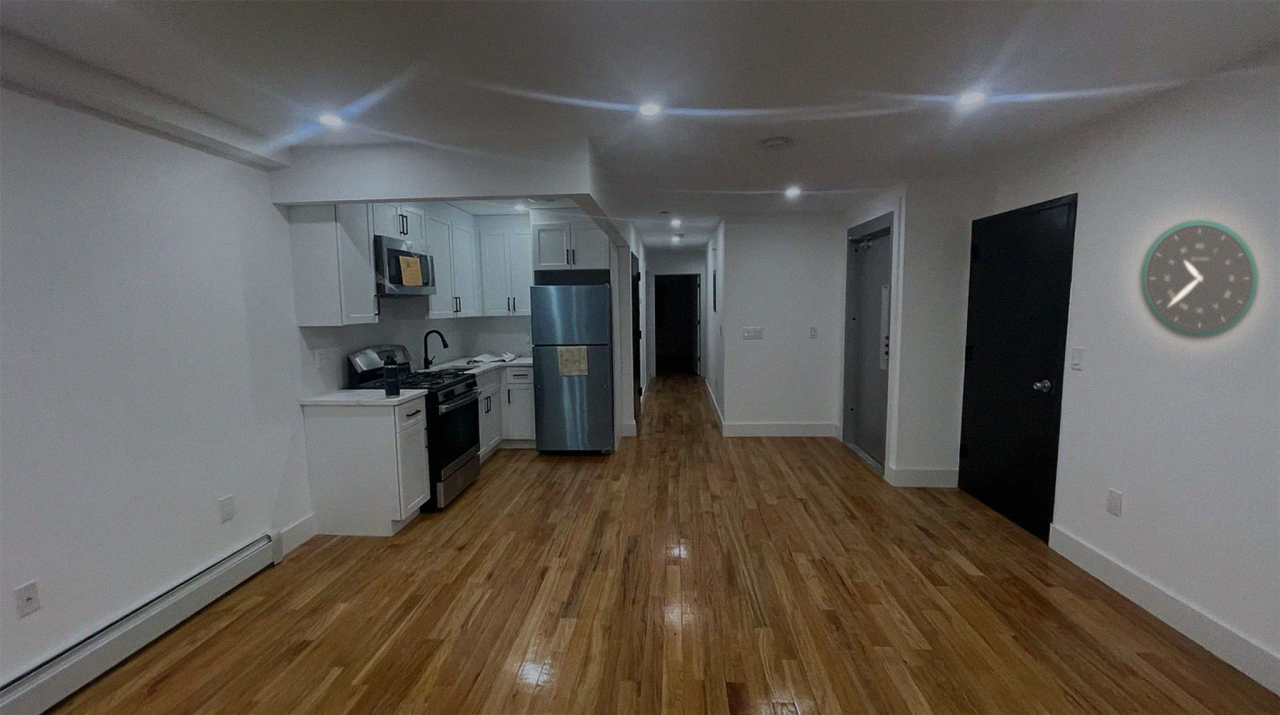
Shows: **10:38**
